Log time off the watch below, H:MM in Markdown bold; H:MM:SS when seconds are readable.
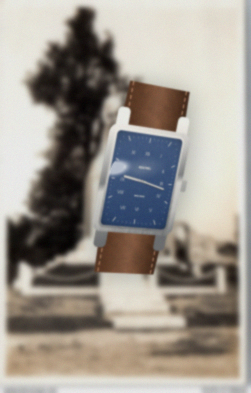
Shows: **9:17**
